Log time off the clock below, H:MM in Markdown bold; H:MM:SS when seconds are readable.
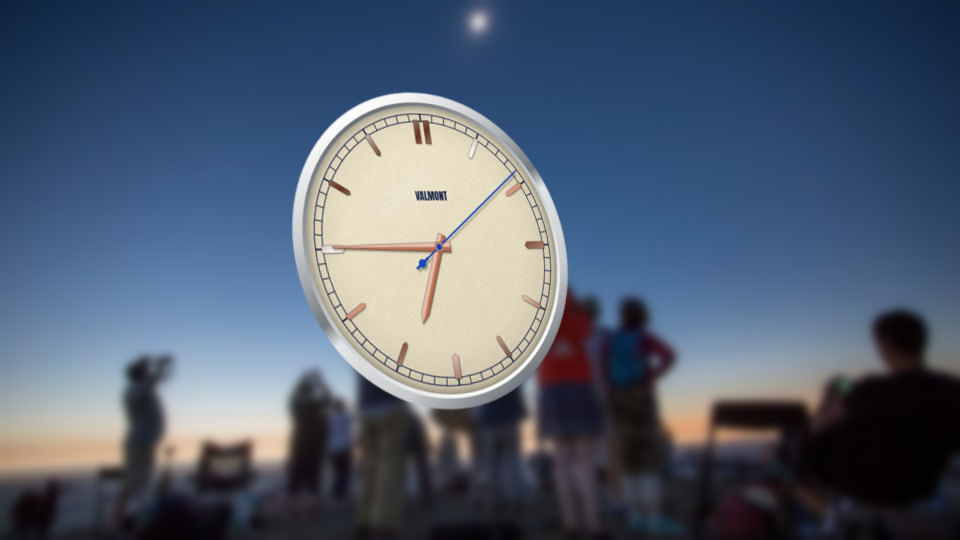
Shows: **6:45:09**
